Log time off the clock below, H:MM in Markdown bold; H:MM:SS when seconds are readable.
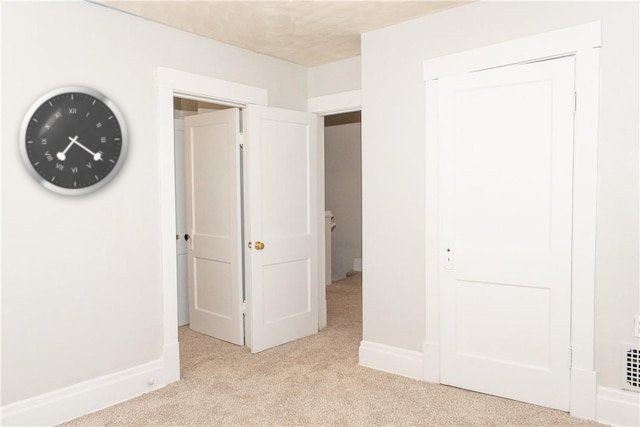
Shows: **7:21**
